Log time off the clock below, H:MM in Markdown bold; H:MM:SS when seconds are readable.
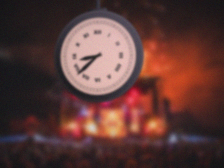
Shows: **8:38**
